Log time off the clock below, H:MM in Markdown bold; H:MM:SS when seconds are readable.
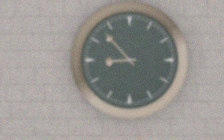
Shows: **8:53**
